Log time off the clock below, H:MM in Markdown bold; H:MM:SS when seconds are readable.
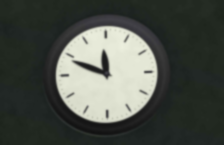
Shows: **11:49**
